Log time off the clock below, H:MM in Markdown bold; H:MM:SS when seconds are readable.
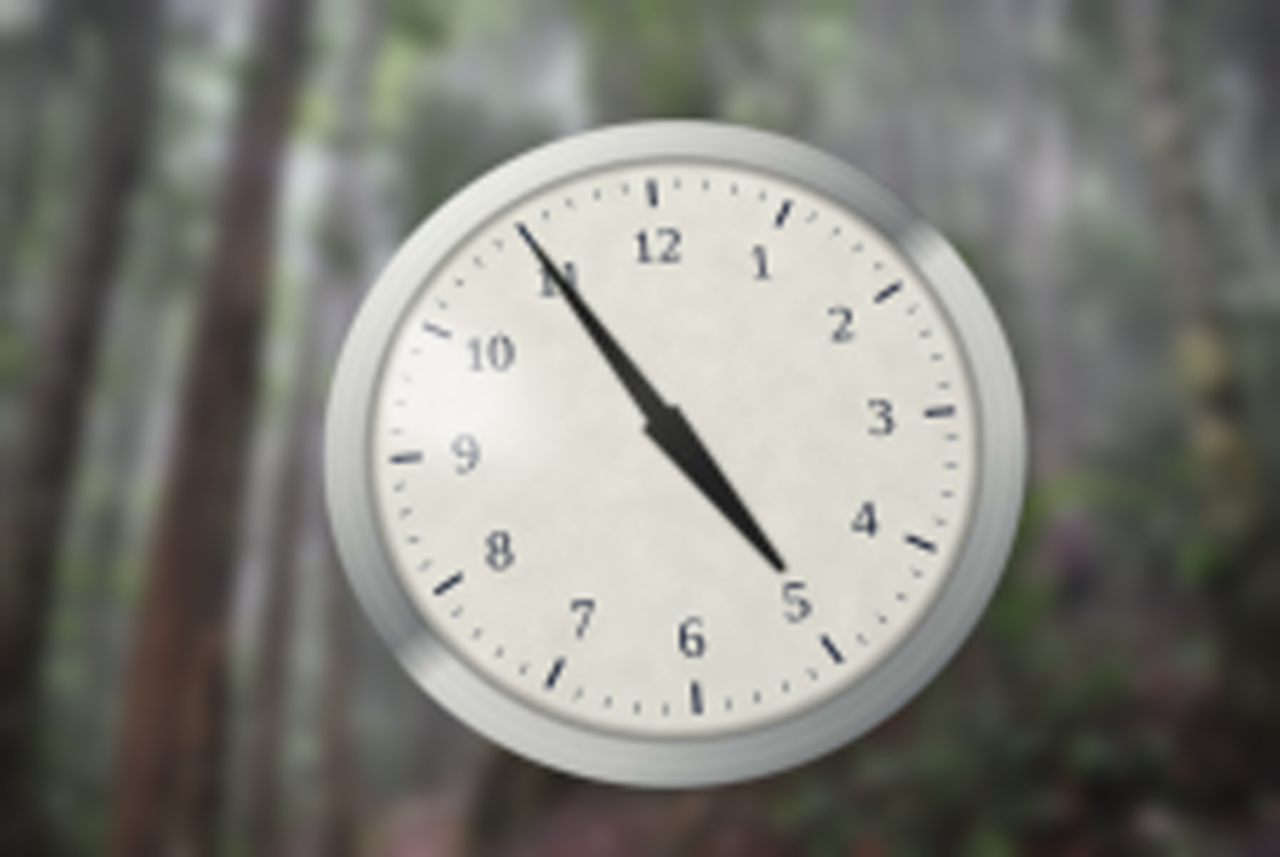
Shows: **4:55**
